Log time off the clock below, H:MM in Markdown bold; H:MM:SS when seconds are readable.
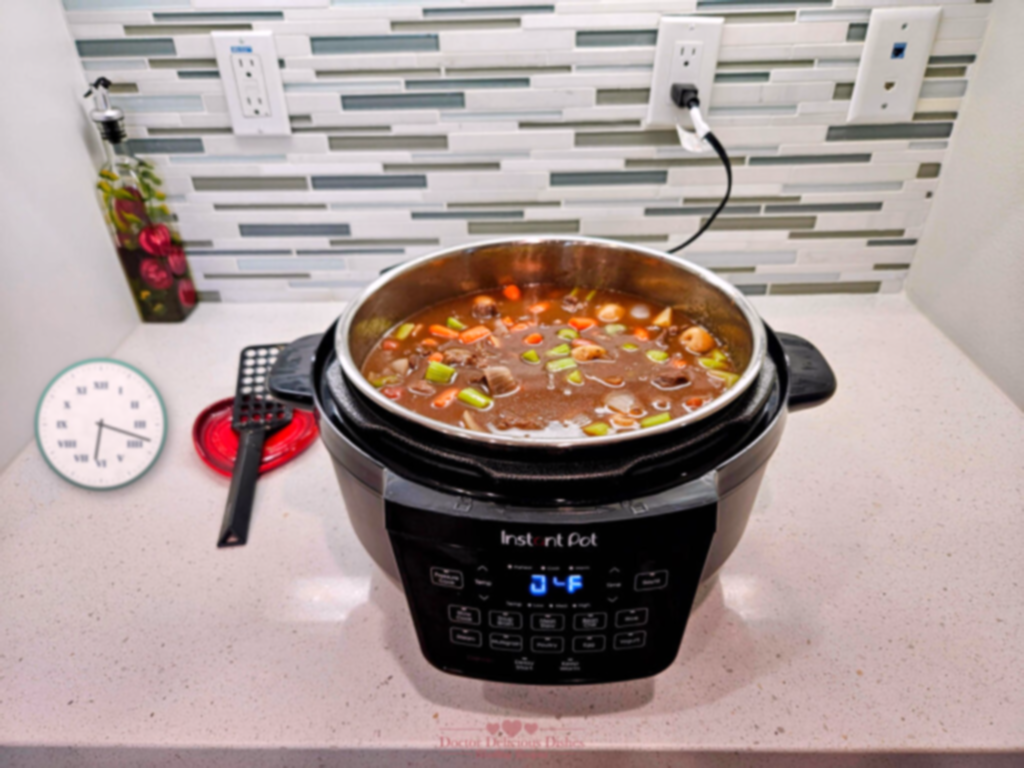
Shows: **6:18**
